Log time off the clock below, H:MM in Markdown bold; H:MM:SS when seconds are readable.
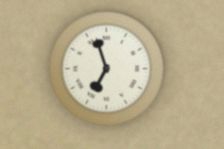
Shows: **6:57**
